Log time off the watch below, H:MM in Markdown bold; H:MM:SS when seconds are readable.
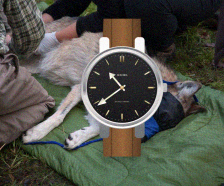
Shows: **10:39**
